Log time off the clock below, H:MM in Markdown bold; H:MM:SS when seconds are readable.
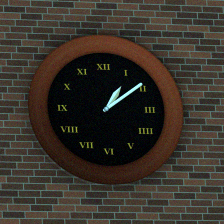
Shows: **1:09**
